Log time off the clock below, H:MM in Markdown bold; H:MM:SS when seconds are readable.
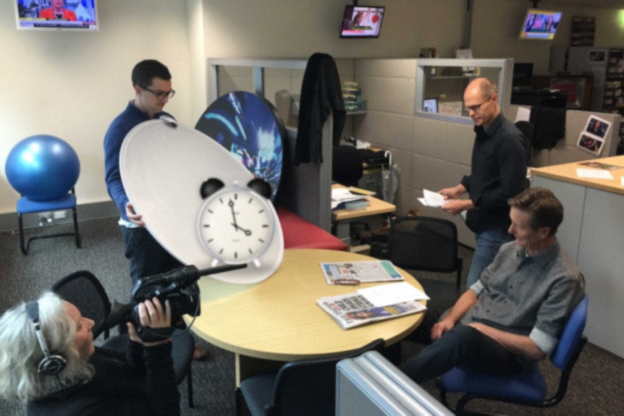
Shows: **3:58**
